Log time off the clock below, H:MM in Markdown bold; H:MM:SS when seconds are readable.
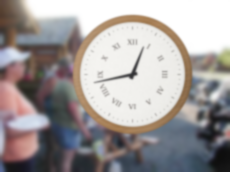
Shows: **12:43**
